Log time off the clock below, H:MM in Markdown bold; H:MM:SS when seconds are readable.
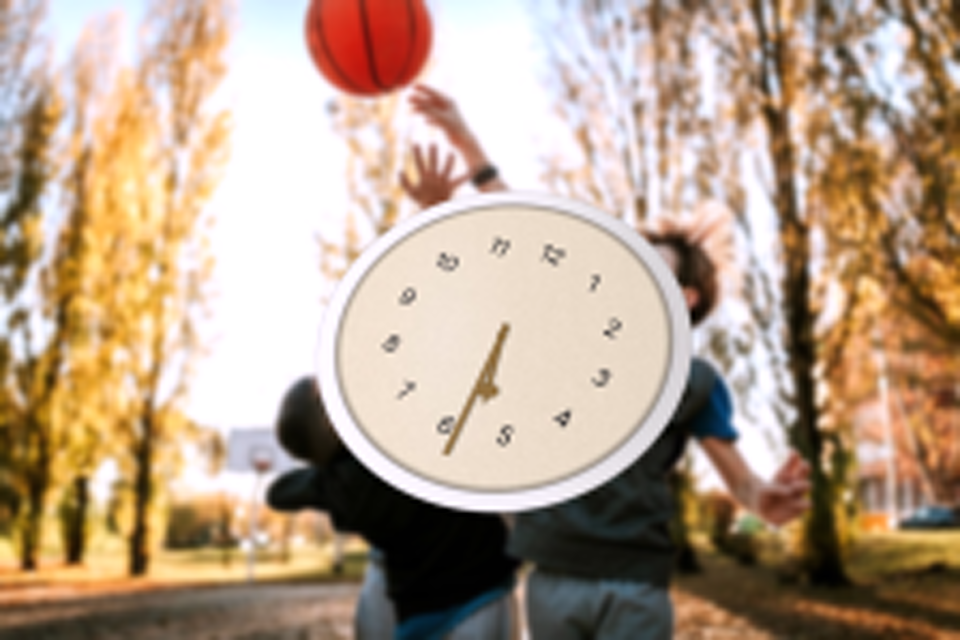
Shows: **5:29**
